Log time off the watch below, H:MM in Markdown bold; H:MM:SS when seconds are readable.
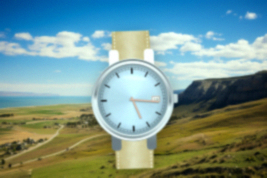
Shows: **5:16**
